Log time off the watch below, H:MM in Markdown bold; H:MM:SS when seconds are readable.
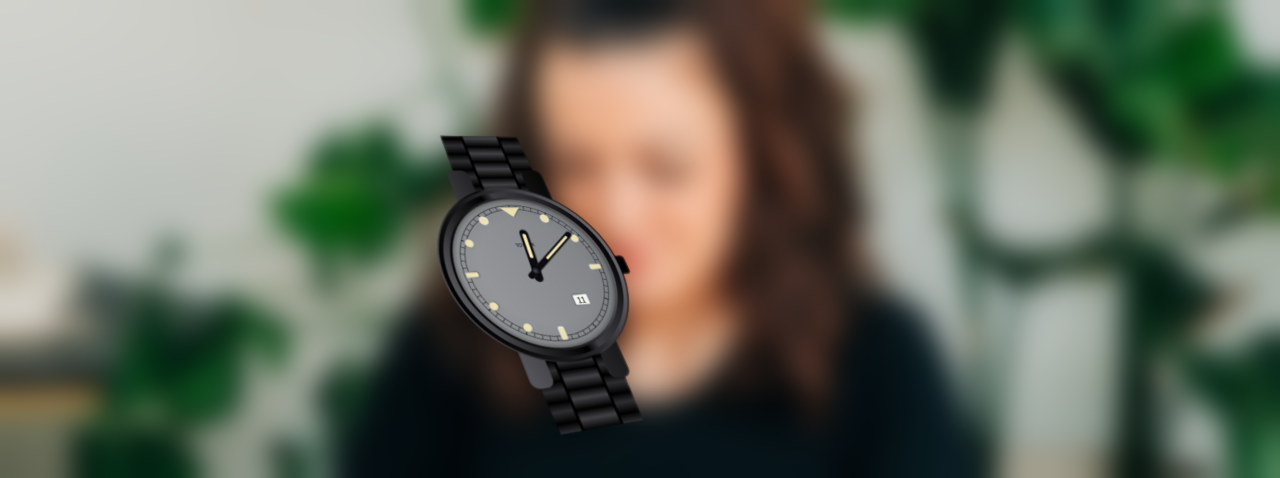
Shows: **12:09**
